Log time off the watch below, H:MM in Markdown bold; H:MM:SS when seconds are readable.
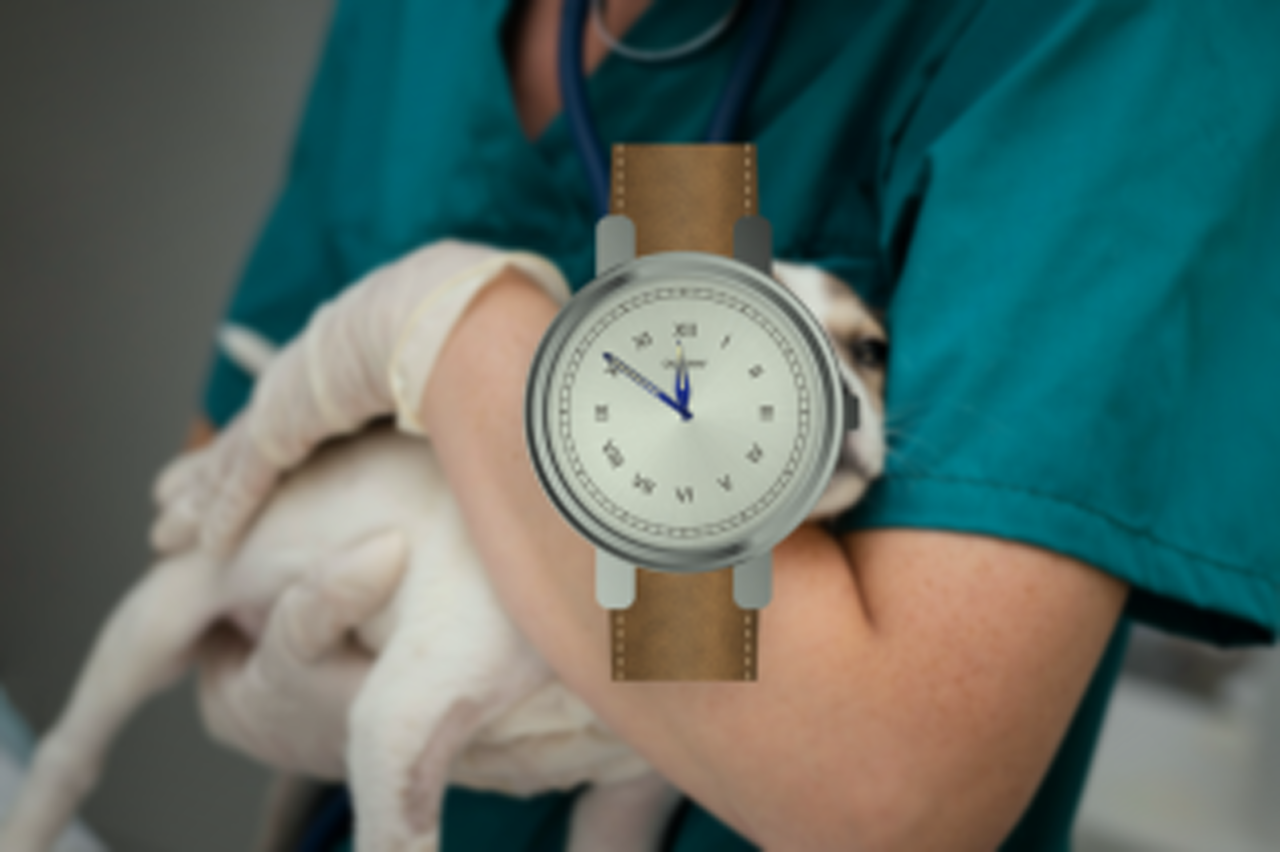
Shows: **11:51**
